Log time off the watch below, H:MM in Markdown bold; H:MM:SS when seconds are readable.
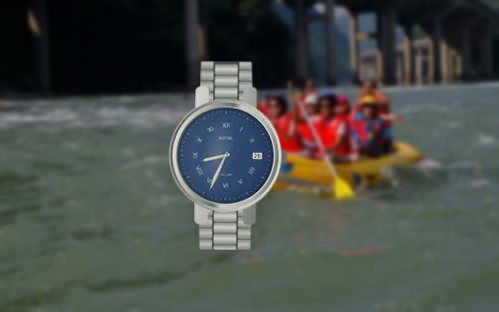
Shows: **8:34**
